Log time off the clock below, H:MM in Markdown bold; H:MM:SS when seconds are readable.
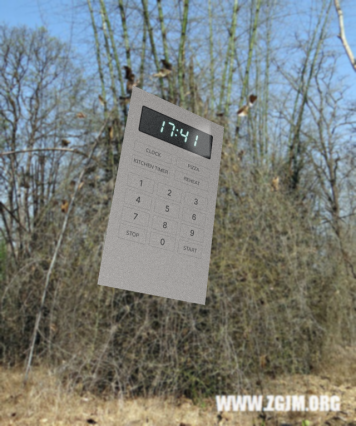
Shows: **17:41**
